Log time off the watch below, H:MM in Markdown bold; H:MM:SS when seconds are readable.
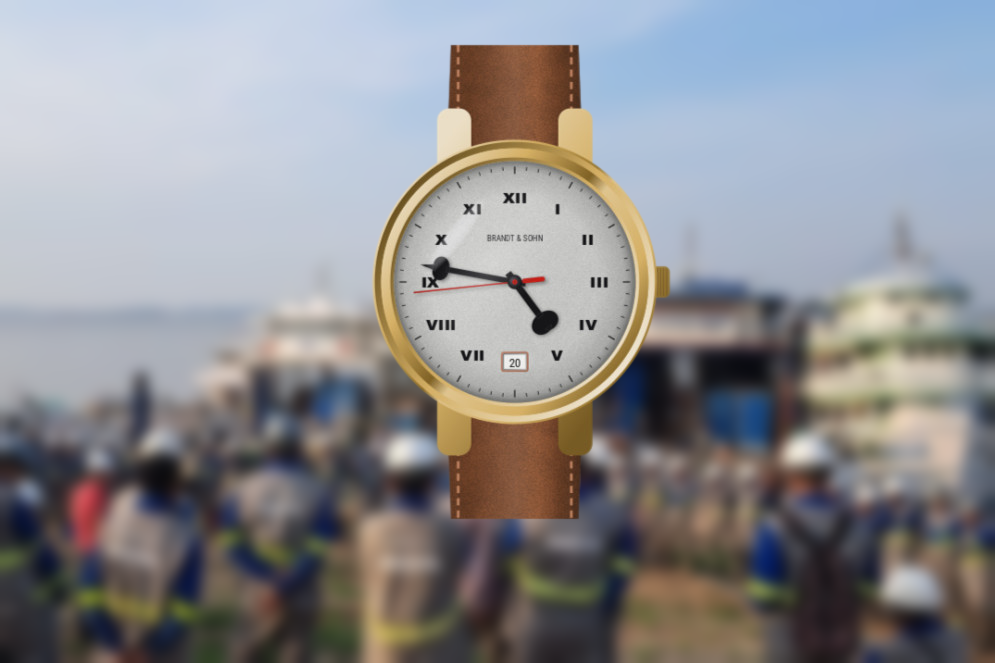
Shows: **4:46:44**
